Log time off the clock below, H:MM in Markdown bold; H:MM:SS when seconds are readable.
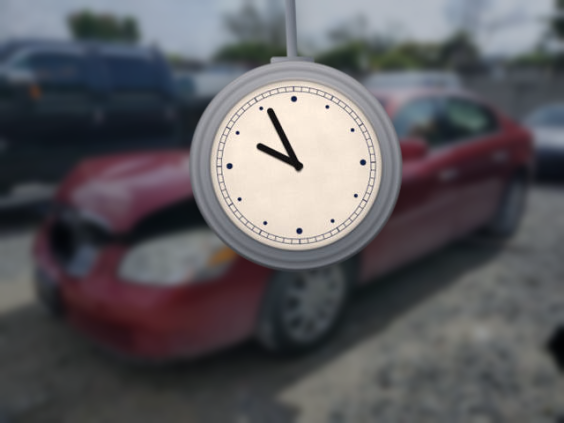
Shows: **9:56**
